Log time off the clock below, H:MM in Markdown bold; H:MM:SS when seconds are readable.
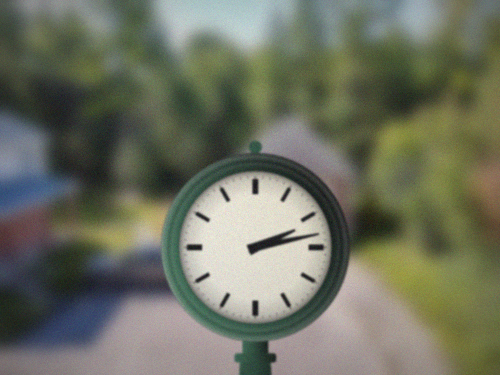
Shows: **2:13**
